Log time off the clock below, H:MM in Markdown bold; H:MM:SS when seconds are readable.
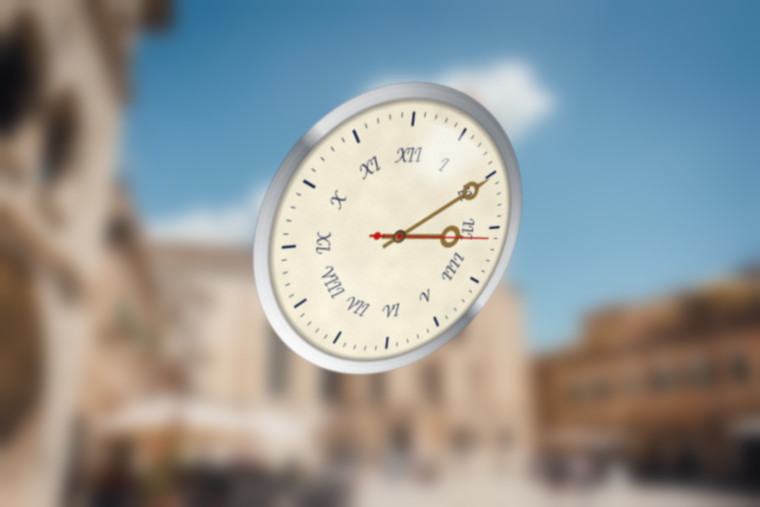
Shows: **3:10:16**
